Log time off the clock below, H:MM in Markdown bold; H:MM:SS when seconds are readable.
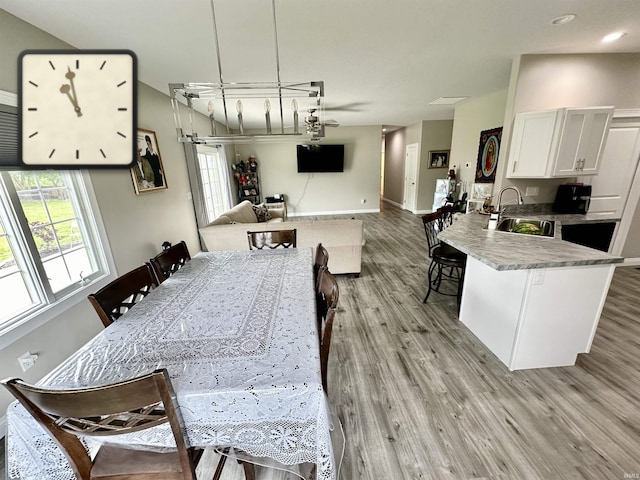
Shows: **10:58**
